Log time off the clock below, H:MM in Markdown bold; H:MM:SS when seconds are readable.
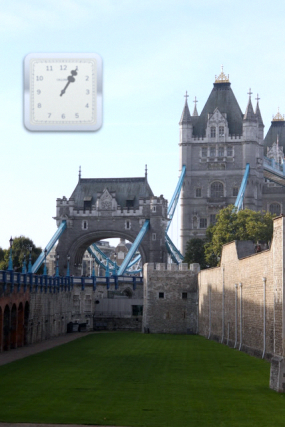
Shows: **1:05**
